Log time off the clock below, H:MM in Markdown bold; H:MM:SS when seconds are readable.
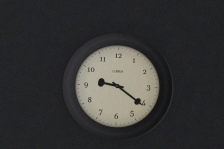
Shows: **9:21**
